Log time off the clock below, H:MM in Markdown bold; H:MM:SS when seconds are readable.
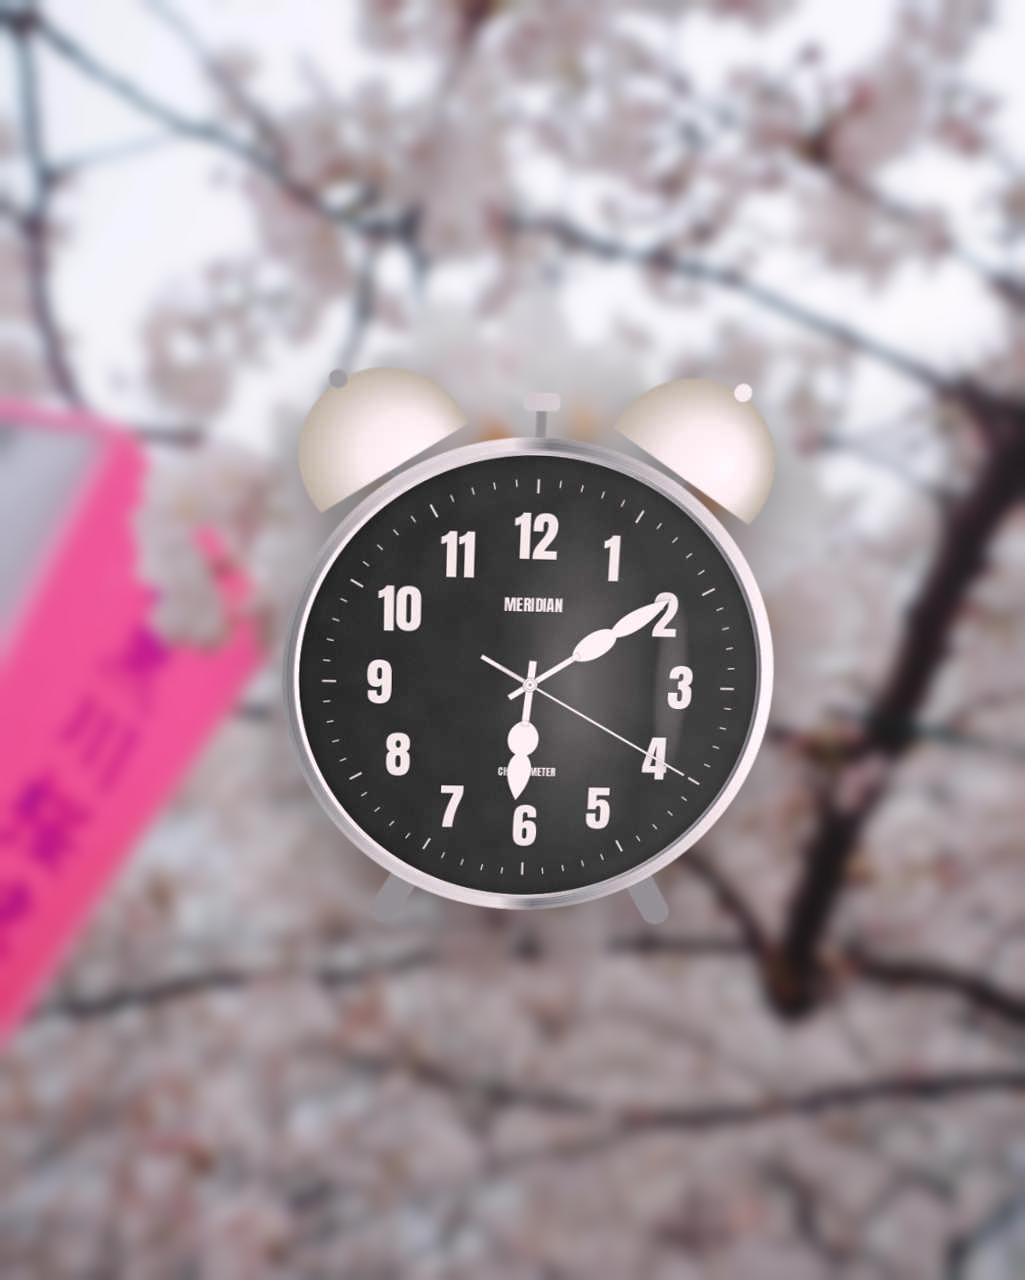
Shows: **6:09:20**
